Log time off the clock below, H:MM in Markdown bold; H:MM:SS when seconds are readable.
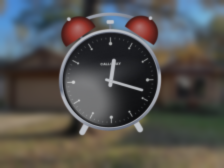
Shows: **12:18**
